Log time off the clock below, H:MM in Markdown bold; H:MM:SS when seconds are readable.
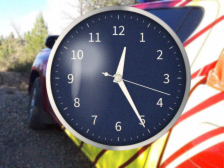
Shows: **12:25:18**
